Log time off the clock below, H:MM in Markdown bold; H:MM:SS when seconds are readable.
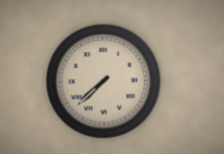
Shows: **7:38**
